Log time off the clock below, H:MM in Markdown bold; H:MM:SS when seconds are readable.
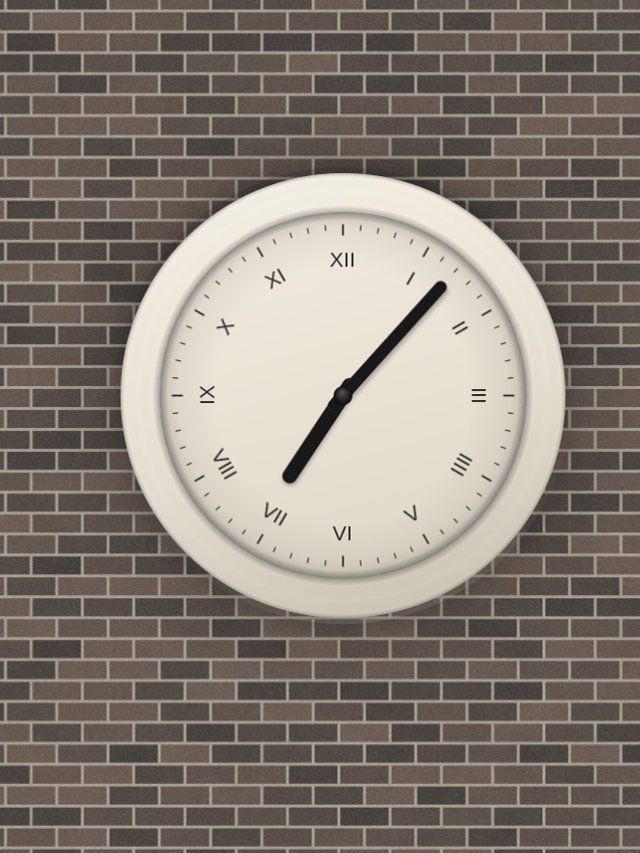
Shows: **7:07**
